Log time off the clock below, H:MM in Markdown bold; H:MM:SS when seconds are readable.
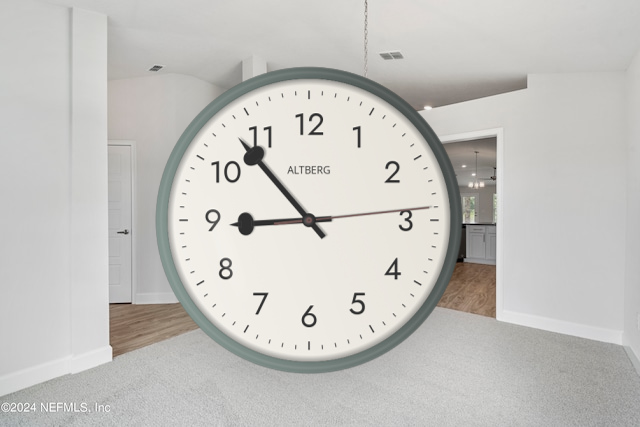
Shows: **8:53:14**
